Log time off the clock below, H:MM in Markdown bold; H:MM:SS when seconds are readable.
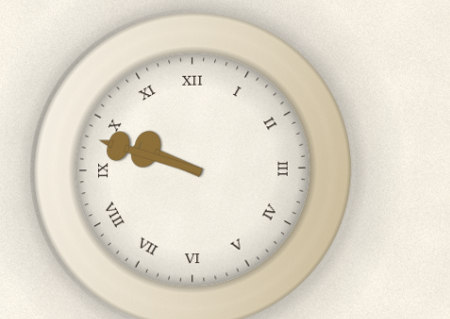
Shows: **9:48**
